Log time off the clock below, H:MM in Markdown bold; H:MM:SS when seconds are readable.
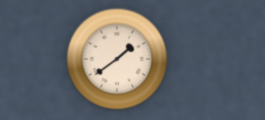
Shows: **1:39**
